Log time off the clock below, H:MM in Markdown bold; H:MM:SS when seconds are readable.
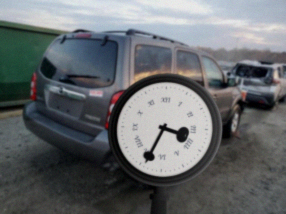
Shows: **3:34**
